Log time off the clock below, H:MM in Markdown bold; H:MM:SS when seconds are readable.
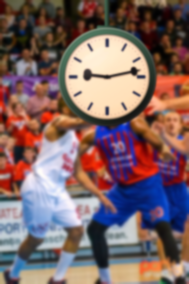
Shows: **9:13**
